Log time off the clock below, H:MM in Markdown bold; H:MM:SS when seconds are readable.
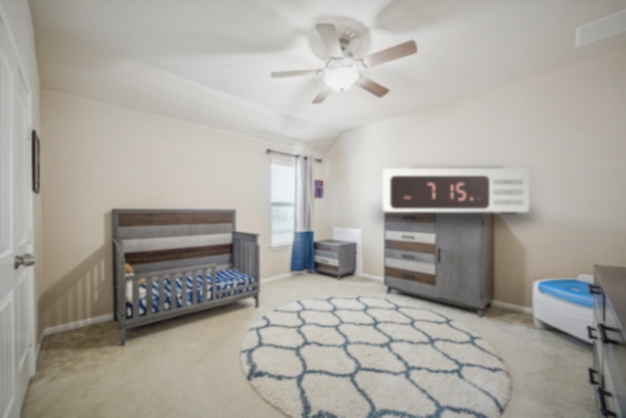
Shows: **7:15**
